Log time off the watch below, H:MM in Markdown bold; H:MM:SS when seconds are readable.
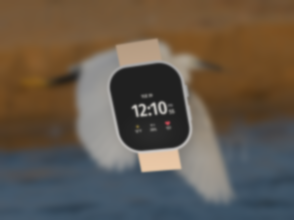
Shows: **12:10**
